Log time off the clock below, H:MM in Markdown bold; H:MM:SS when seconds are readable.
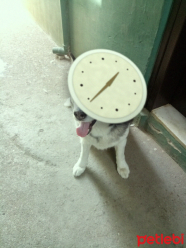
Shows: **1:39**
